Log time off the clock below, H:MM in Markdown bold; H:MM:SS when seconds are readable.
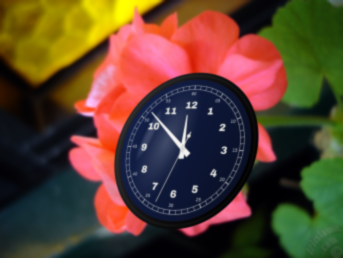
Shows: **11:51:33**
